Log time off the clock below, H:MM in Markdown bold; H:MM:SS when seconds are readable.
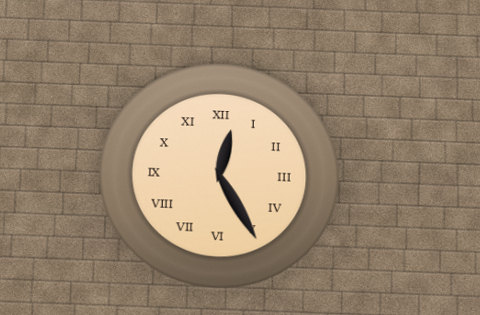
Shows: **12:25**
